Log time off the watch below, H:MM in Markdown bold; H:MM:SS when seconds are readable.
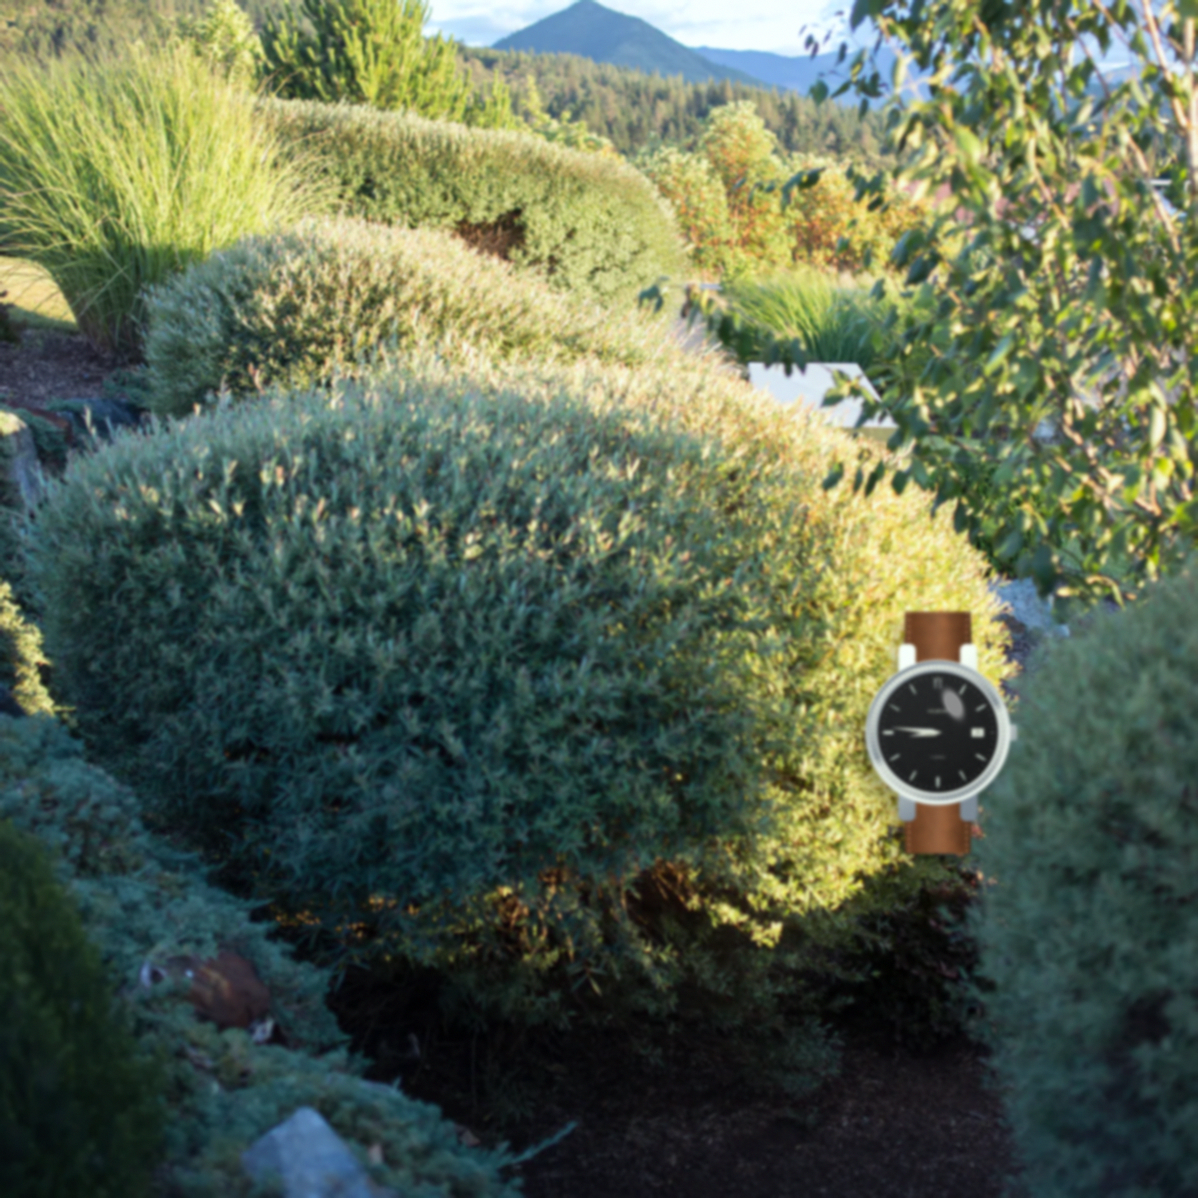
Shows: **8:46**
